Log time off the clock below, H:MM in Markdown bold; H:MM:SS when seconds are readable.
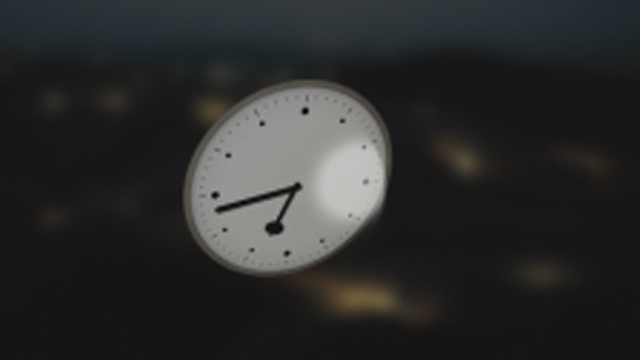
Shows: **6:43**
